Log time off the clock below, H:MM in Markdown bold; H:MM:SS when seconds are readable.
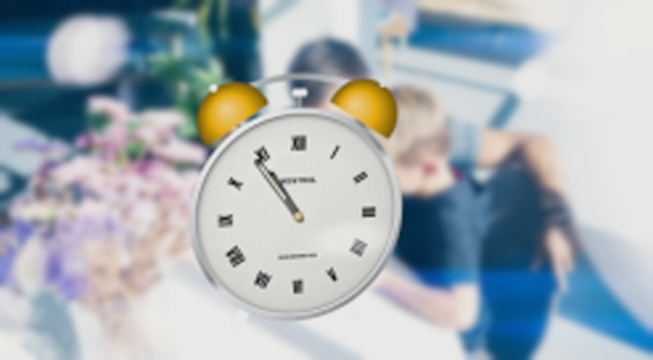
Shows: **10:54**
